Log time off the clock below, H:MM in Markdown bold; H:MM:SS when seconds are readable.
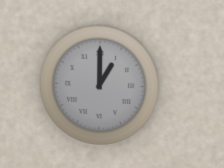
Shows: **1:00**
